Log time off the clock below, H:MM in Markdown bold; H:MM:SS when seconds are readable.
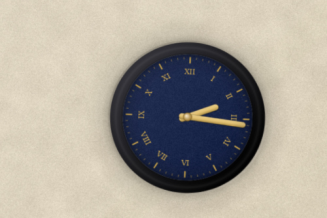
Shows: **2:16**
